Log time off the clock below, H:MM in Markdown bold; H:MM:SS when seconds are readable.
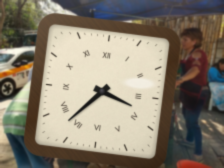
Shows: **3:37**
